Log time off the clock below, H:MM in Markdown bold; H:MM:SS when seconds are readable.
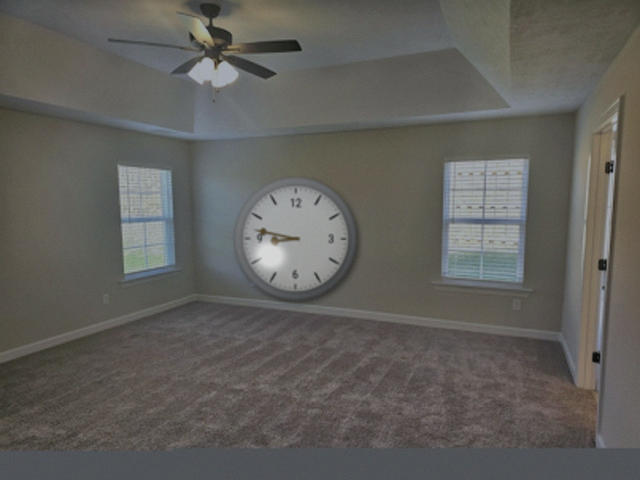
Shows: **8:47**
